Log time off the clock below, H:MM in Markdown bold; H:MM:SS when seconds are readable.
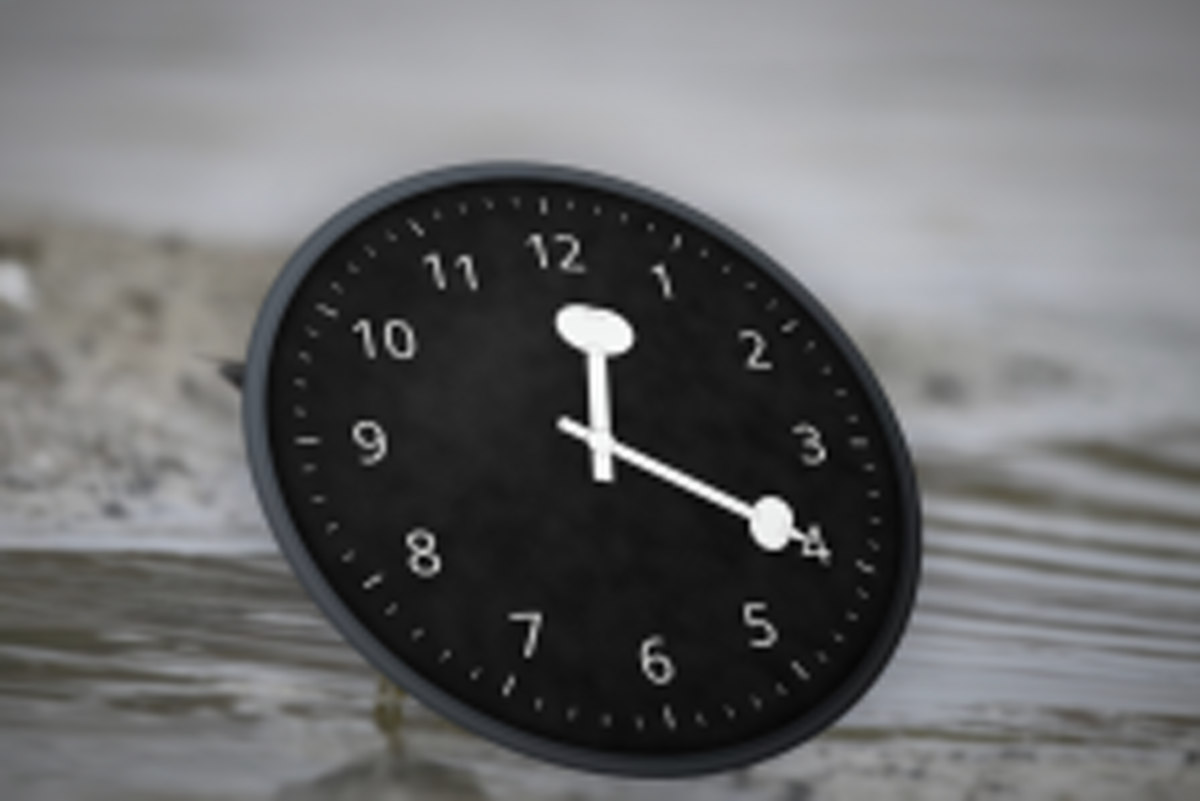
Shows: **12:20**
